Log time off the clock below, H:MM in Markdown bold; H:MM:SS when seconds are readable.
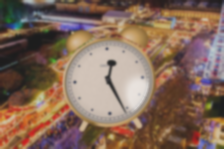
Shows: **12:26**
